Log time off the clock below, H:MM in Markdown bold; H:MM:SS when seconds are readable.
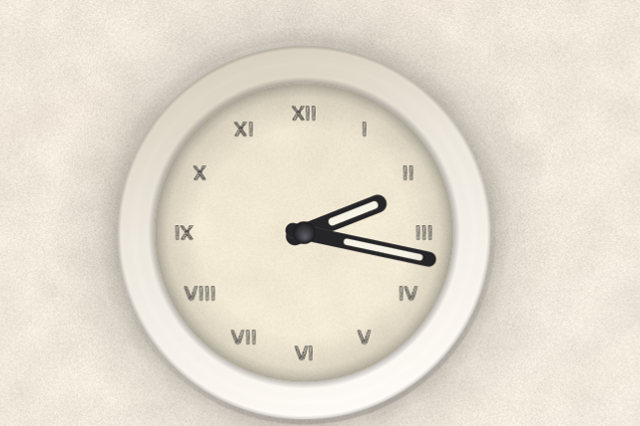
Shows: **2:17**
